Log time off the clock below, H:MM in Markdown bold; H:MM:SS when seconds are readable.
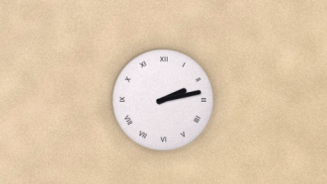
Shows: **2:13**
